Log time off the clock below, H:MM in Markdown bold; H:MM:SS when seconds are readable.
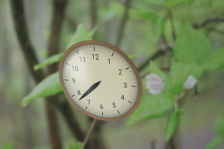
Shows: **7:38**
